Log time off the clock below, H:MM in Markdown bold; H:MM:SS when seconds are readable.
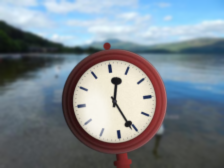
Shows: **12:26**
